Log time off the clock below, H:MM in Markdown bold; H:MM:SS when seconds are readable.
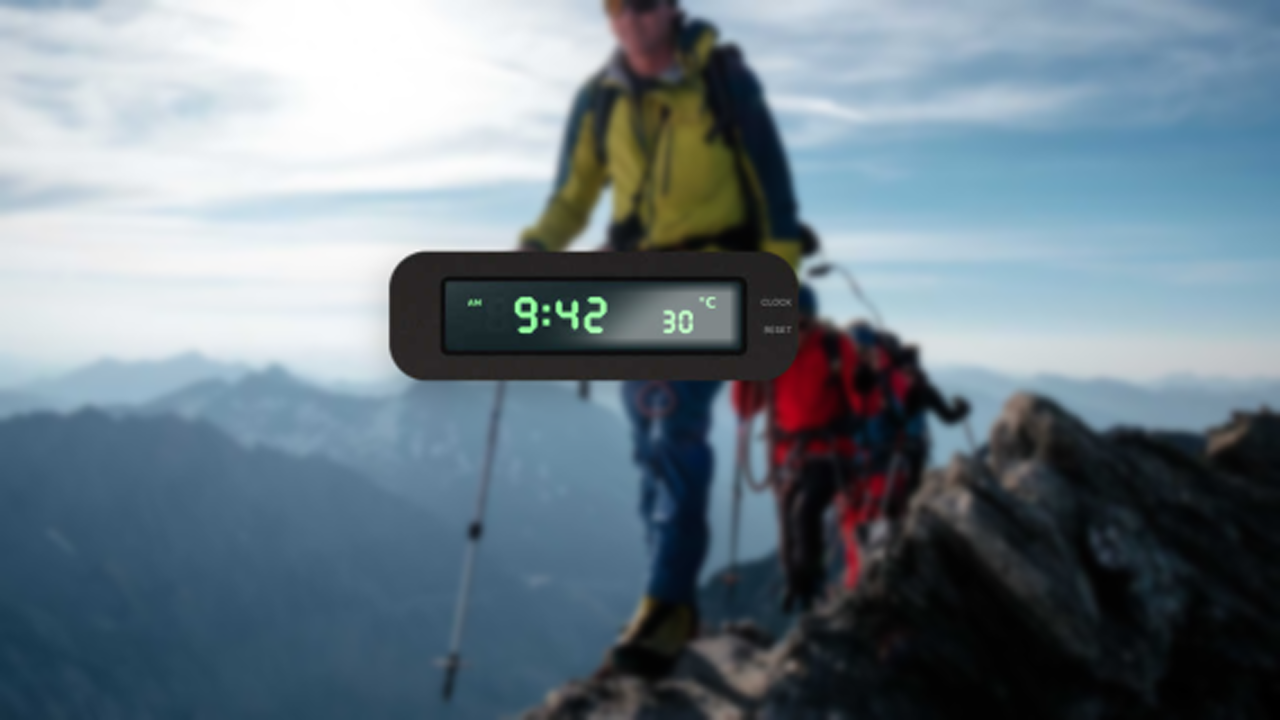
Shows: **9:42**
